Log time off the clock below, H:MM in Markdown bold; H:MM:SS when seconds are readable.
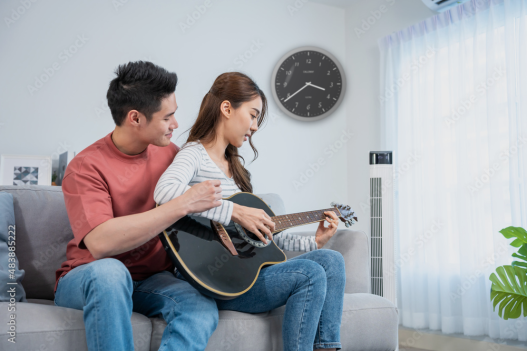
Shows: **3:39**
